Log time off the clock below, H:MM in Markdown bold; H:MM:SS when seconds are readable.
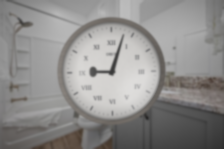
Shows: **9:03**
